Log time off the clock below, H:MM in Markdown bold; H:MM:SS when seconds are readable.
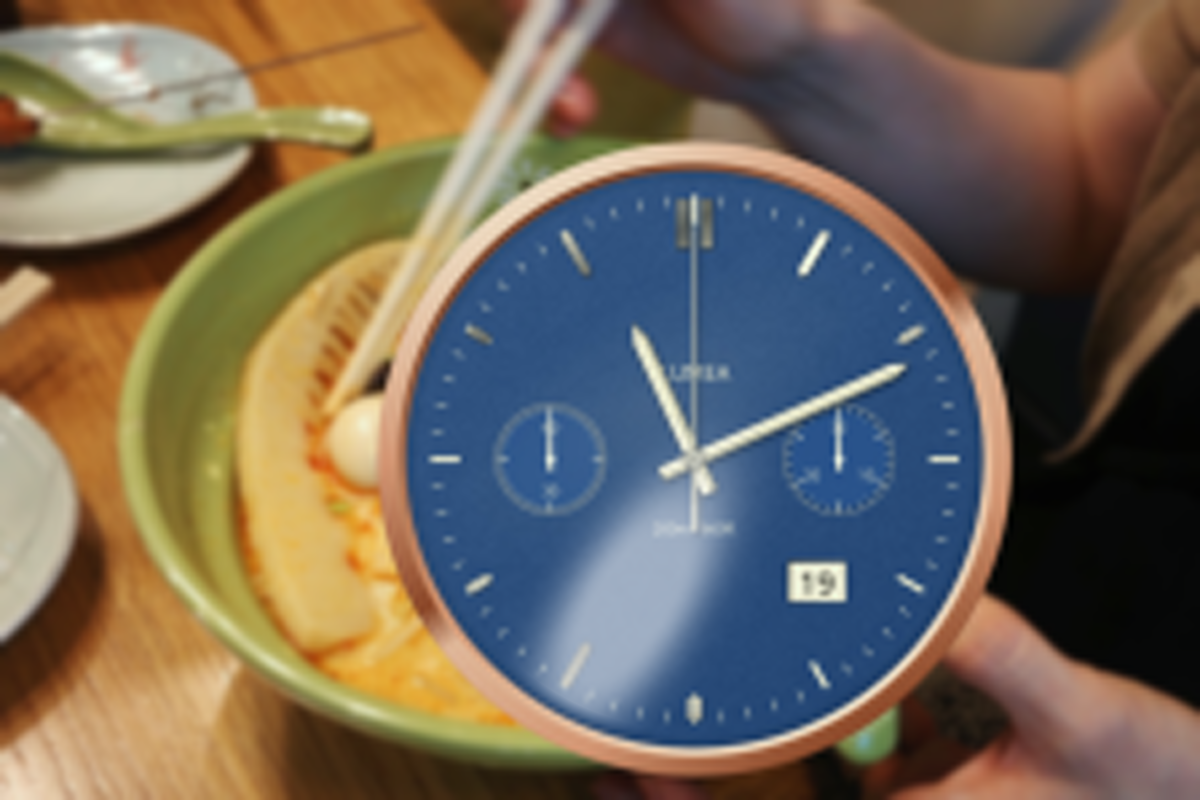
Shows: **11:11**
